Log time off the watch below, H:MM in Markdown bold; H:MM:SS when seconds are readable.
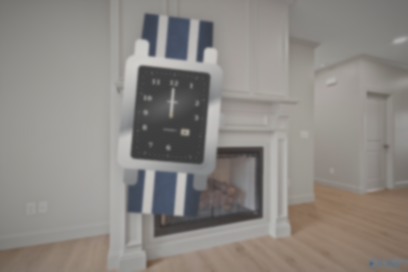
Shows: **12:00**
